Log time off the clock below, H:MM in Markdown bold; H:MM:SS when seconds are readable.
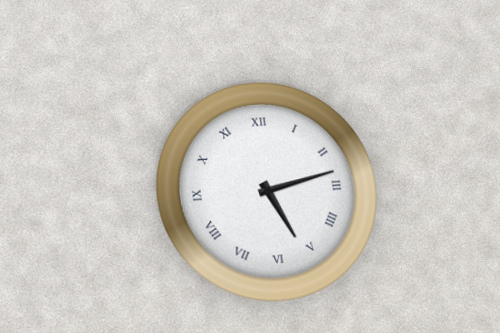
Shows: **5:13**
